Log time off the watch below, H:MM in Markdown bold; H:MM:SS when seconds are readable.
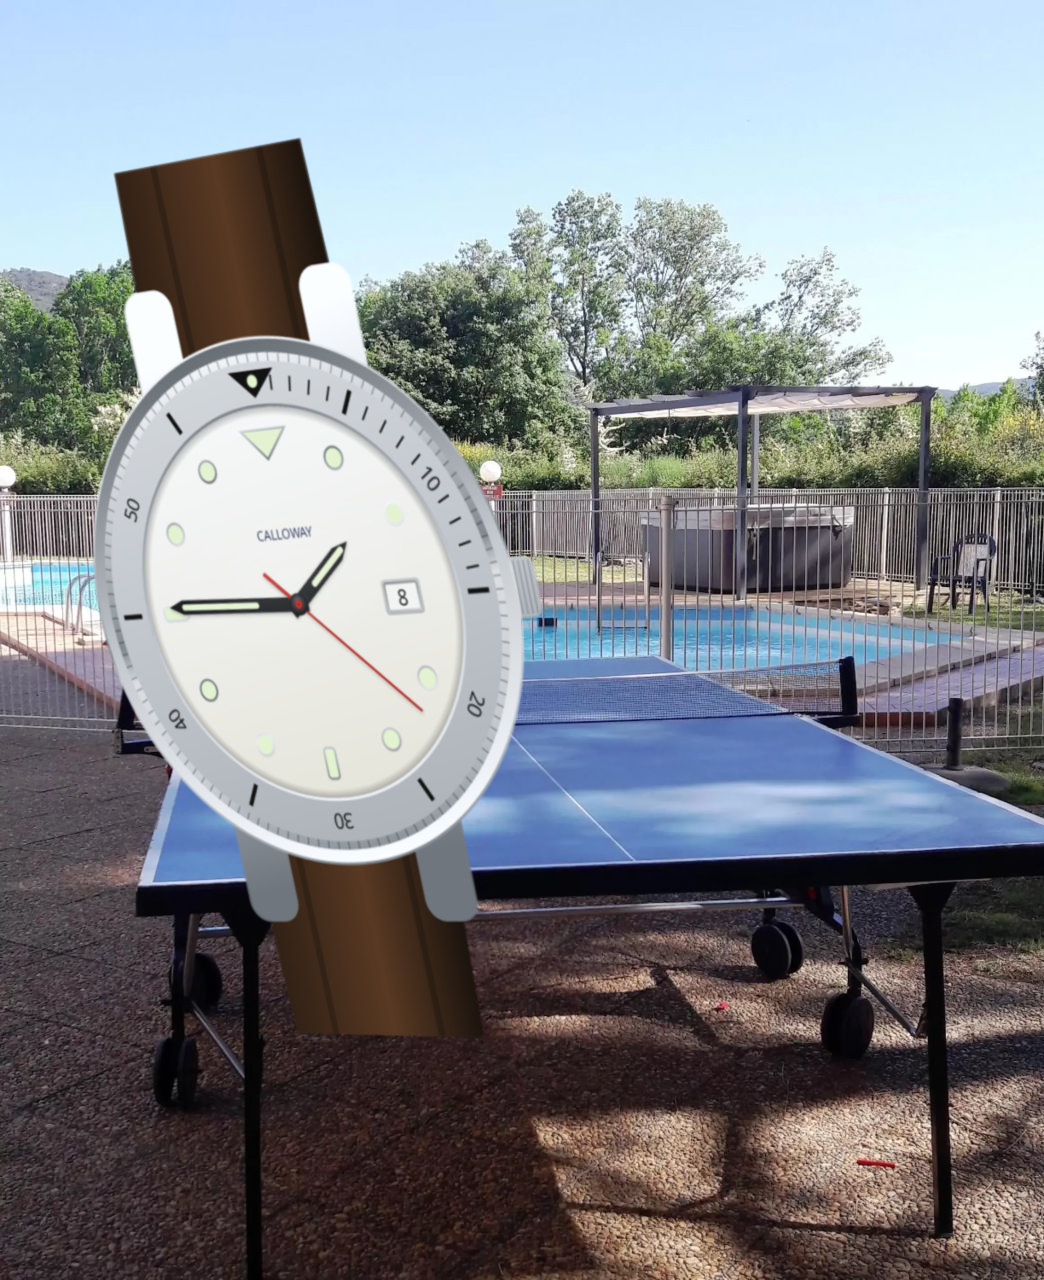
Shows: **1:45:22**
